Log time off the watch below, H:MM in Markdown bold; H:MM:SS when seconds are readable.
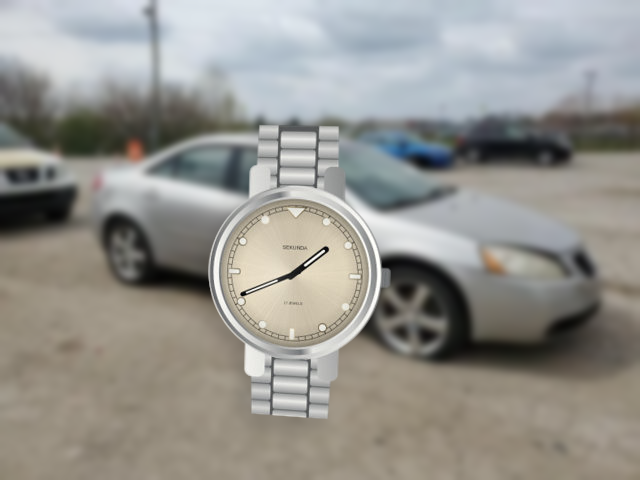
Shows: **1:41**
